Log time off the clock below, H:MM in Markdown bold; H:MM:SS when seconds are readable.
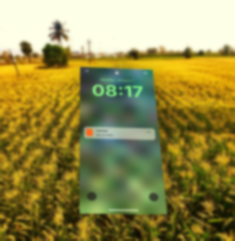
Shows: **8:17**
